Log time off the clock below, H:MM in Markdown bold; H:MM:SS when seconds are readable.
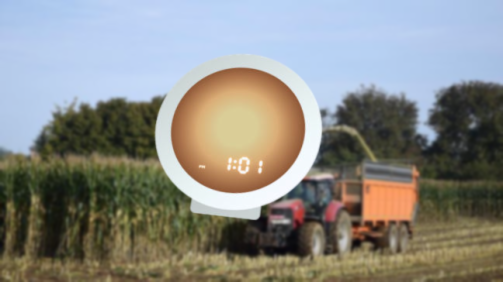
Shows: **1:01**
